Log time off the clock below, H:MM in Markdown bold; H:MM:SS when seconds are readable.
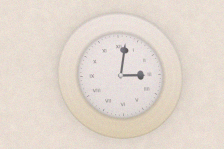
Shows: **3:02**
